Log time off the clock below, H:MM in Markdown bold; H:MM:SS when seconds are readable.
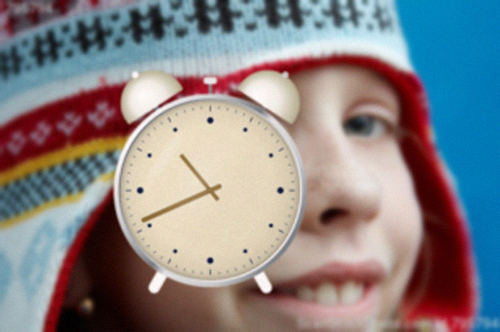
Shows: **10:41**
